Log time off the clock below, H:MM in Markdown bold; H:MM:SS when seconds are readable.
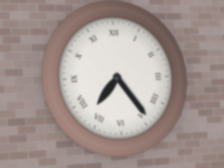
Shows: **7:24**
